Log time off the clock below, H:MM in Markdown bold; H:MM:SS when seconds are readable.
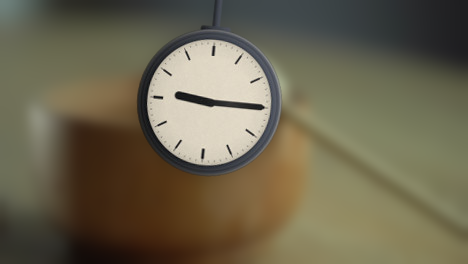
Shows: **9:15**
